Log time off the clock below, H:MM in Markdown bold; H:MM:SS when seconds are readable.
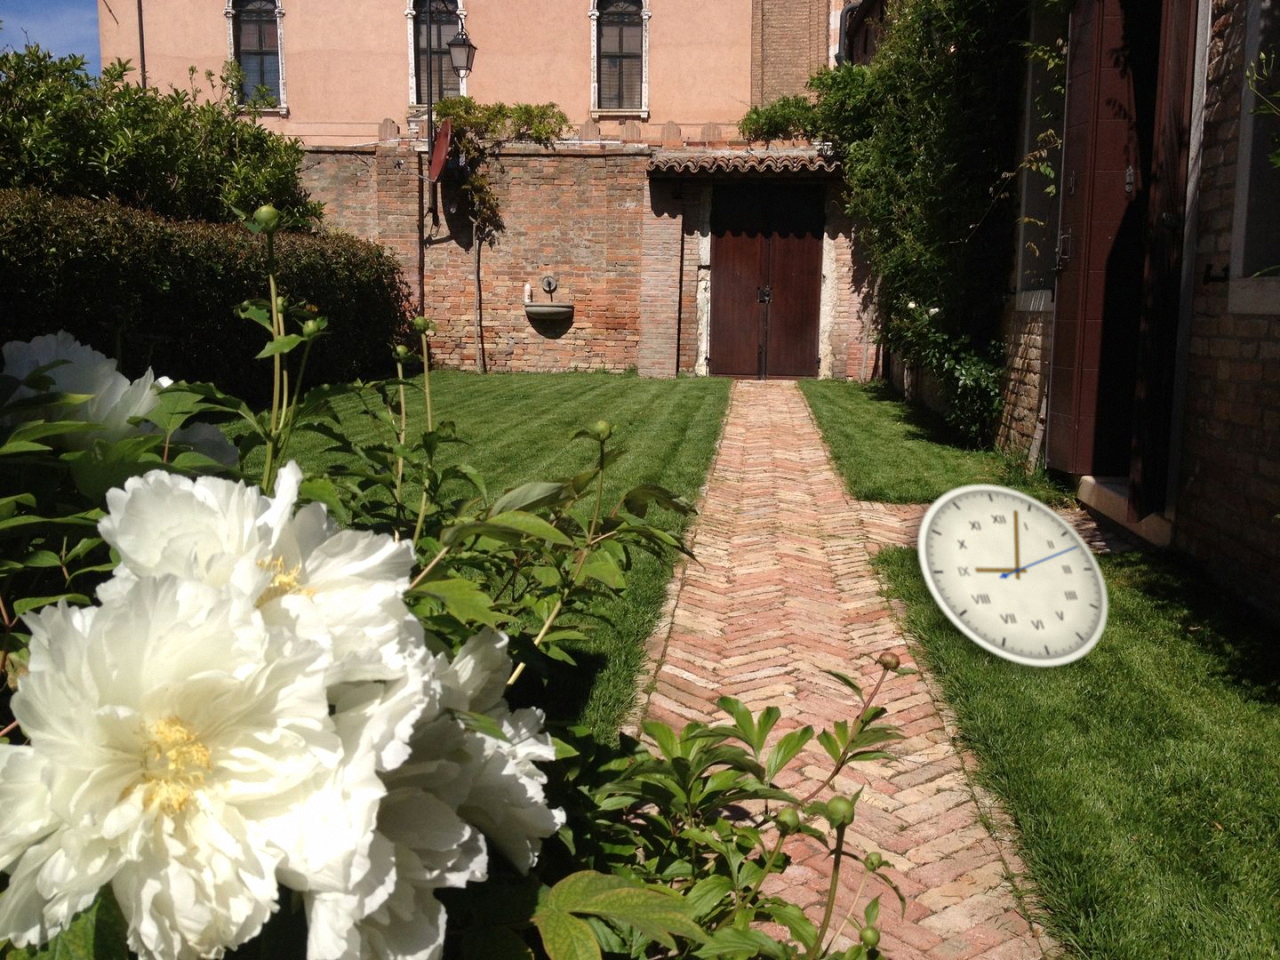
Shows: **9:03:12**
